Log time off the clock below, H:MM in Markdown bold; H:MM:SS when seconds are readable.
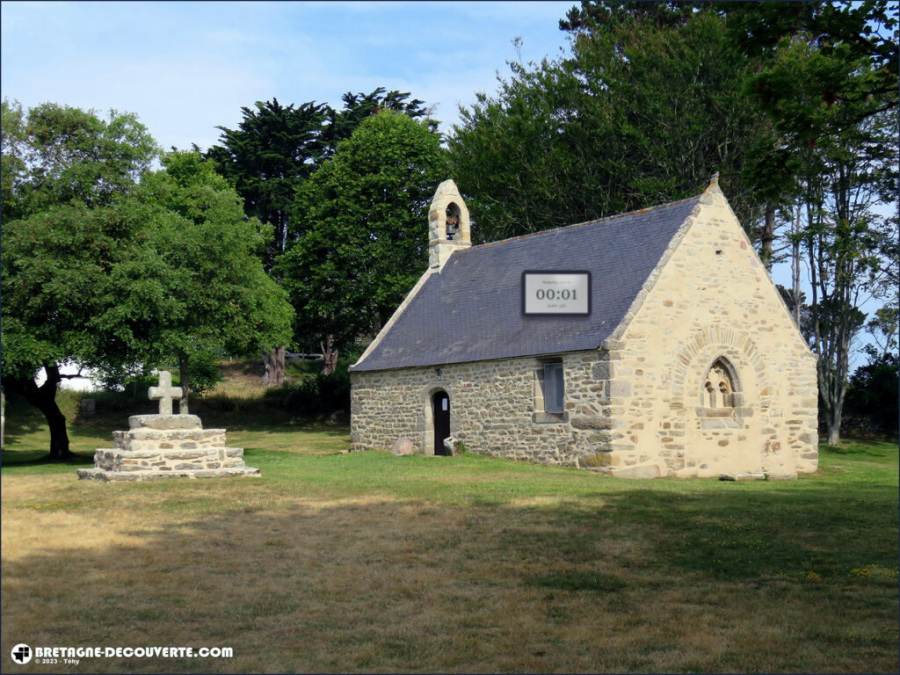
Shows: **0:01**
